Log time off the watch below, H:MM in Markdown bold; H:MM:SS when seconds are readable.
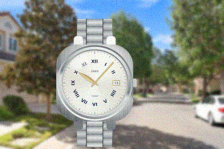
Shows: **10:07**
